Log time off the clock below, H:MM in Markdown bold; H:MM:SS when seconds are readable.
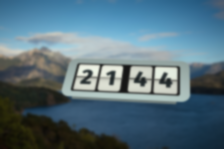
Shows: **21:44**
